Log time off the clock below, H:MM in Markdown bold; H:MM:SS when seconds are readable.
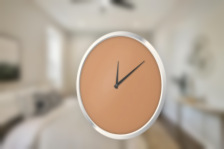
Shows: **12:09**
